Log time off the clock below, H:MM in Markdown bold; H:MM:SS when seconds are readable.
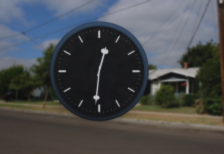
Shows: **12:31**
